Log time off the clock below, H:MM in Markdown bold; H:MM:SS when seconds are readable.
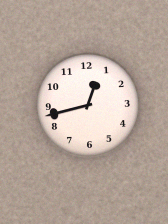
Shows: **12:43**
